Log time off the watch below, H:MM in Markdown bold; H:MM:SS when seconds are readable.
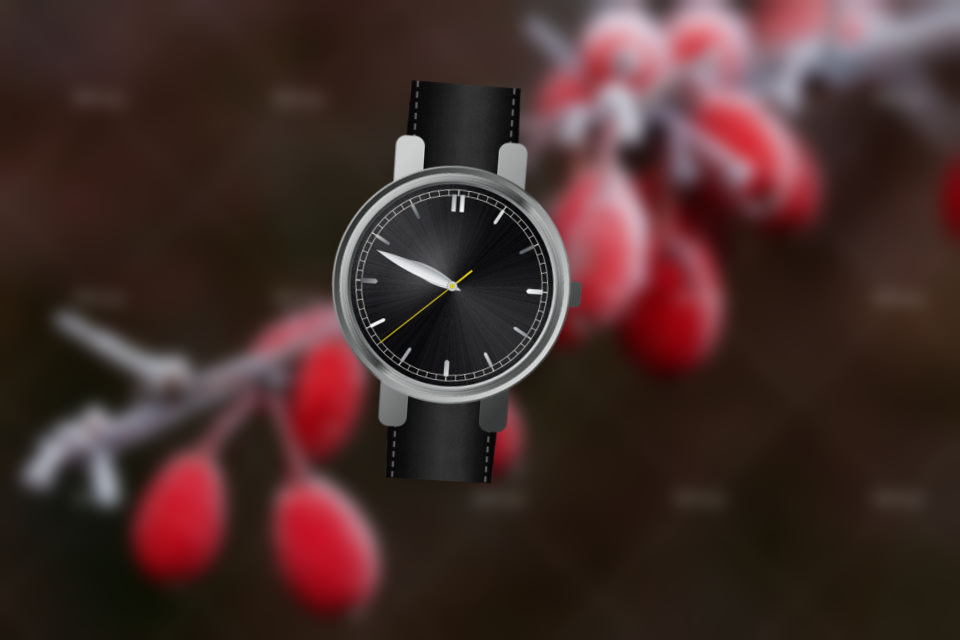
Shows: **9:48:38**
